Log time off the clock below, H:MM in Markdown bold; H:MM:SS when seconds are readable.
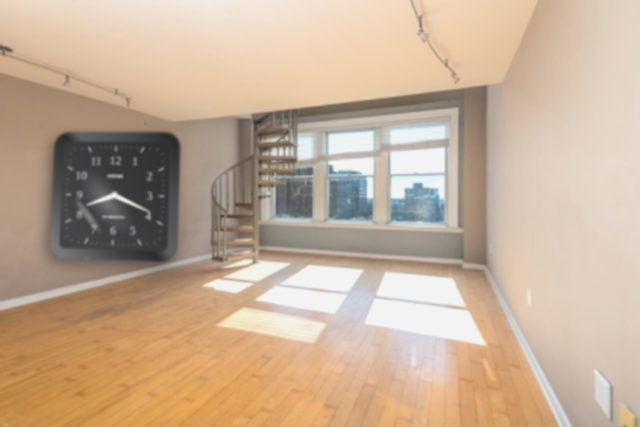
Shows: **8:19**
